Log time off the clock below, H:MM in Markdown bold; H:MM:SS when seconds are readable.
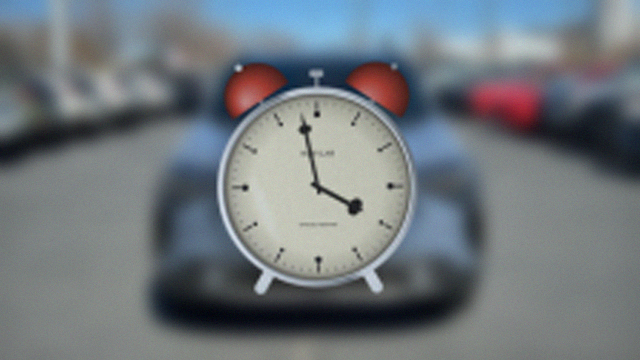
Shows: **3:58**
